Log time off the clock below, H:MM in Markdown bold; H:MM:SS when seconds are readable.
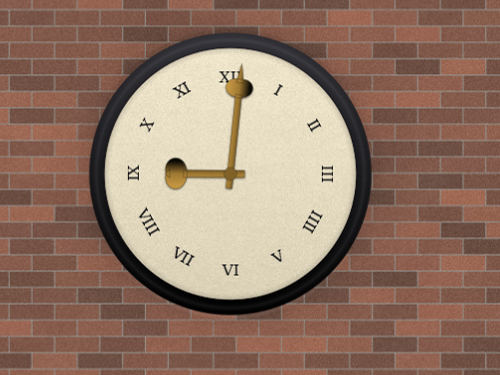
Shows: **9:01**
